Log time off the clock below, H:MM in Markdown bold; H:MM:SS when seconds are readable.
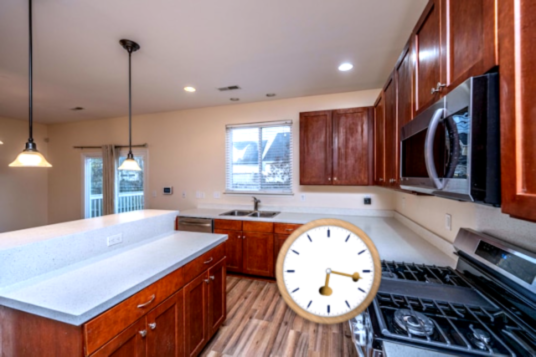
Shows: **6:17**
